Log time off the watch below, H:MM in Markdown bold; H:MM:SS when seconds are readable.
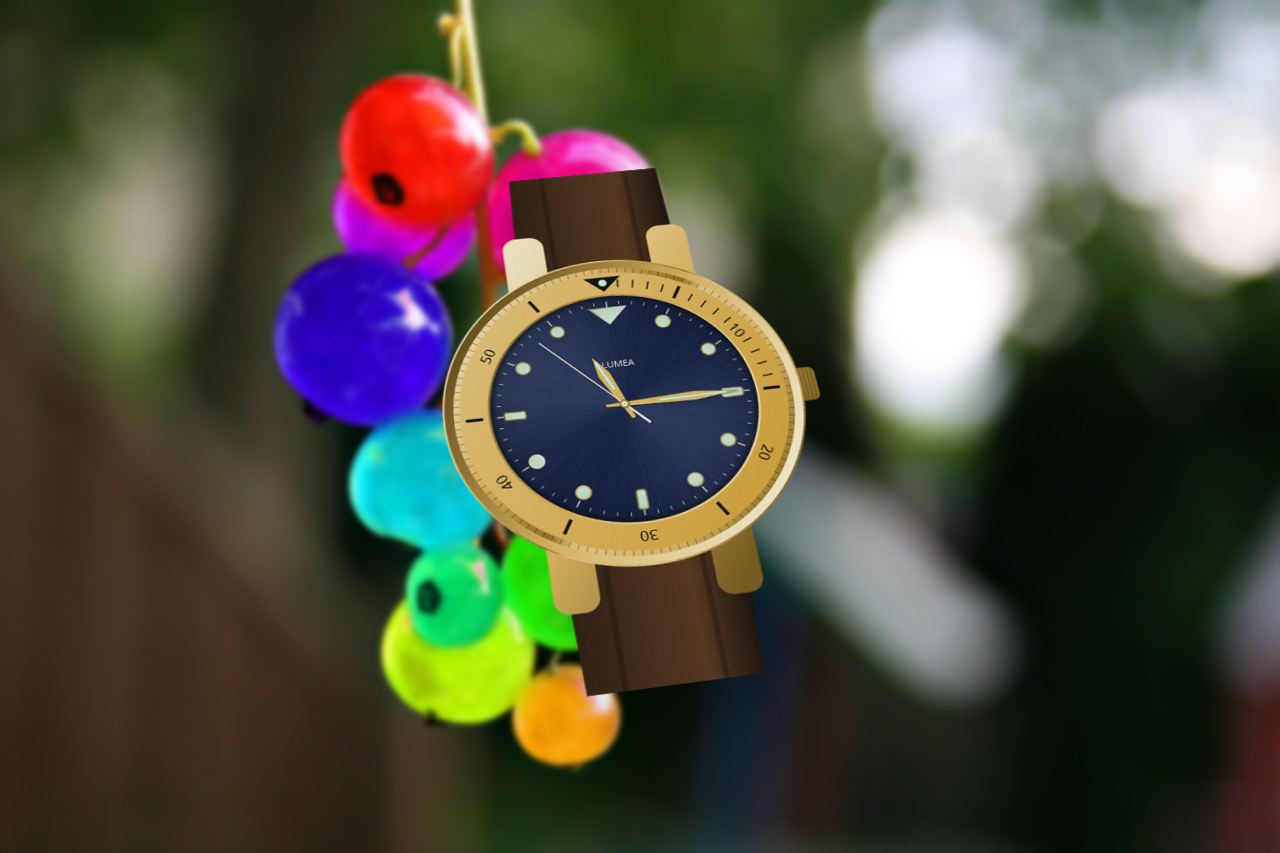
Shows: **11:14:53**
